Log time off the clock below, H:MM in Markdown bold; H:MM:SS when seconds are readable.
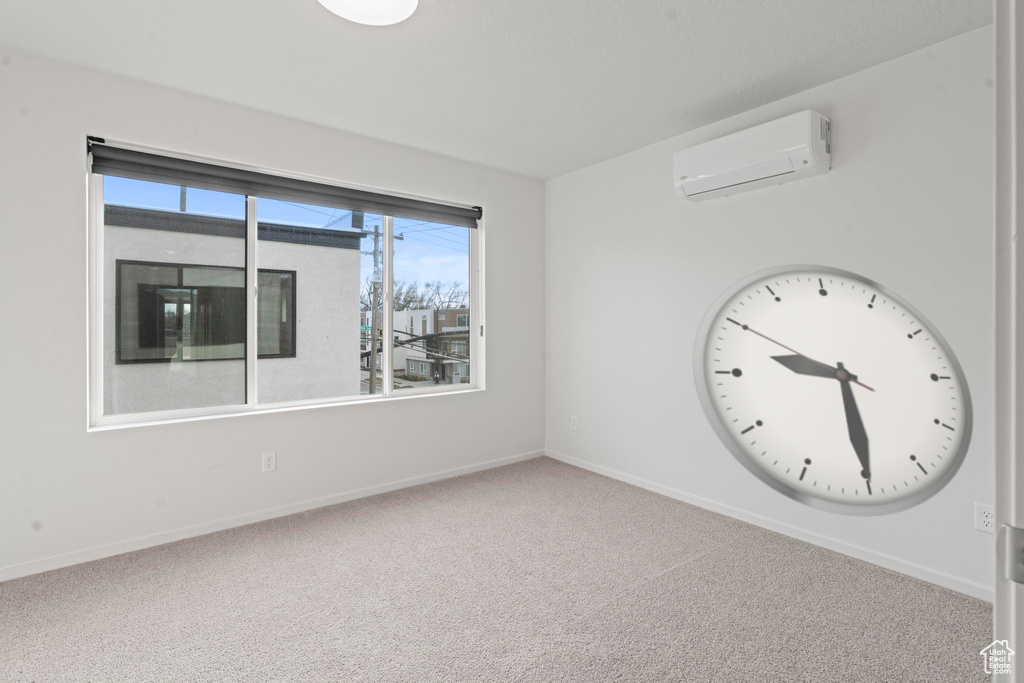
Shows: **9:29:50**
